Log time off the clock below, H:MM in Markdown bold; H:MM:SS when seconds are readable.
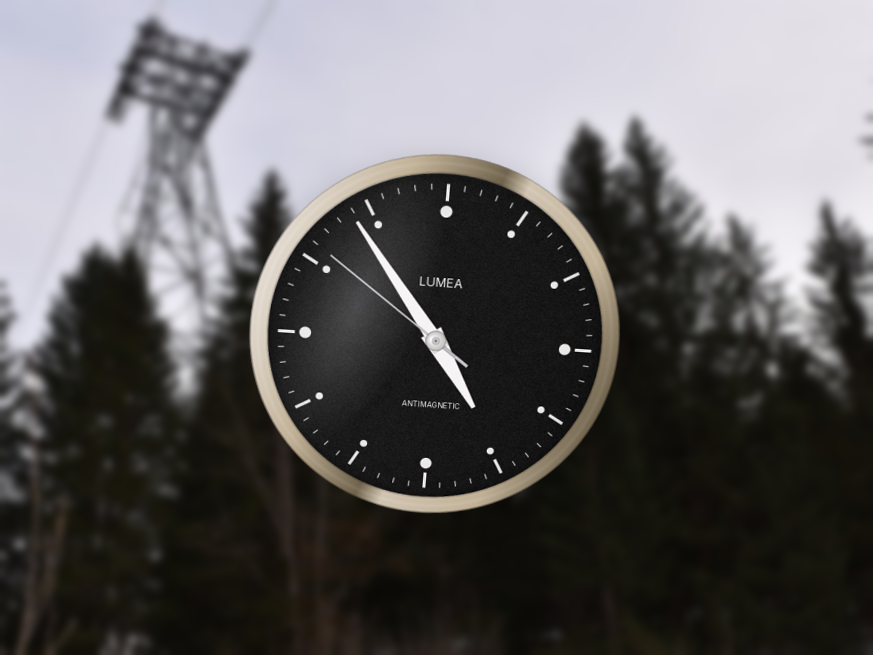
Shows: **4:53:51**
